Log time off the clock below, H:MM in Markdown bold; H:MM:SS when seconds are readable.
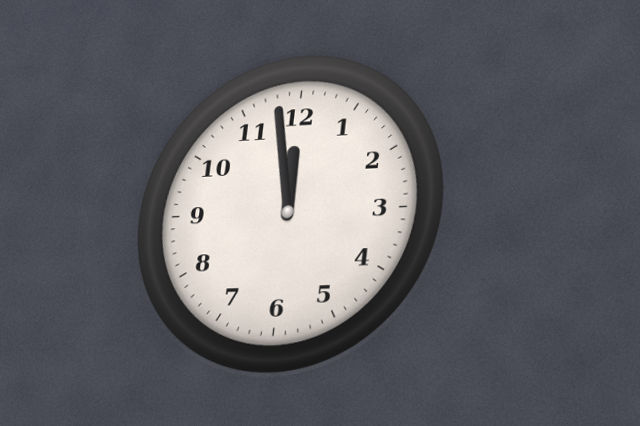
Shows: **11:58**
